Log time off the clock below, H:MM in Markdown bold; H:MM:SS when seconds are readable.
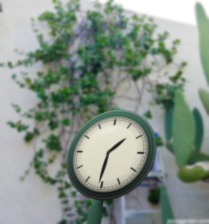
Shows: **1:31**
